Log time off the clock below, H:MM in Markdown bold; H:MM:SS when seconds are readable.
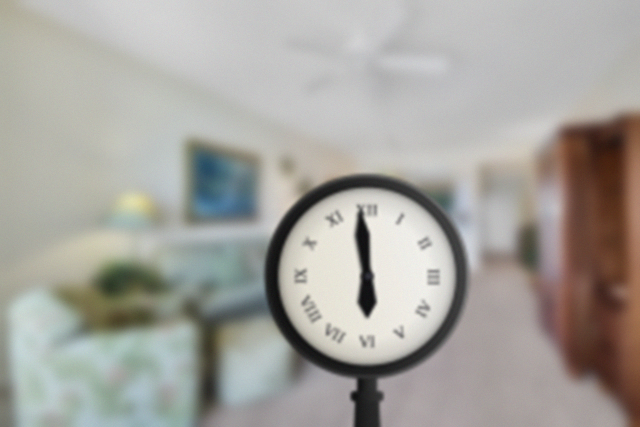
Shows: **5:59**
